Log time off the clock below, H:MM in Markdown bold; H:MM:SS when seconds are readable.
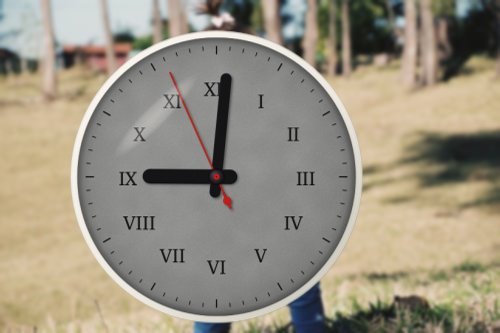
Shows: **9:00:56**
